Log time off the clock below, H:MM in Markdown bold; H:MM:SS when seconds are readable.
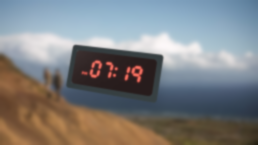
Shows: **7:19**
